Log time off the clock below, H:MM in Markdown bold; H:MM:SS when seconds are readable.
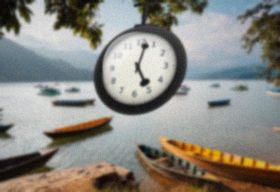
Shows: **5:02**
